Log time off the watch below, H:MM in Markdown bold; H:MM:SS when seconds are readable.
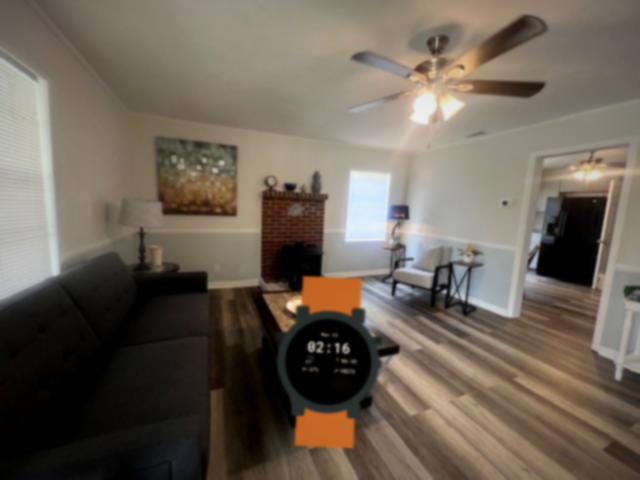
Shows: **2:16**
